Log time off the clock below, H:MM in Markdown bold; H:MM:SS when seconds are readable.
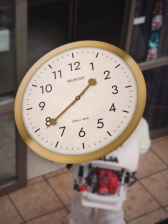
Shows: **1:39**
